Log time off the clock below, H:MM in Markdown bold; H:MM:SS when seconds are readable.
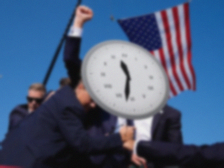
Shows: **11:32**
